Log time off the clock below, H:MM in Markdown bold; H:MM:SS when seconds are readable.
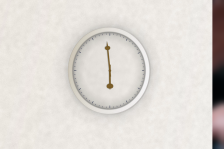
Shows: **5:59**
